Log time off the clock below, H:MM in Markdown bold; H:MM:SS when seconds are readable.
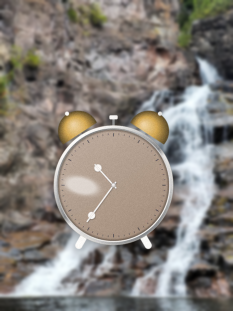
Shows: **10:36**
